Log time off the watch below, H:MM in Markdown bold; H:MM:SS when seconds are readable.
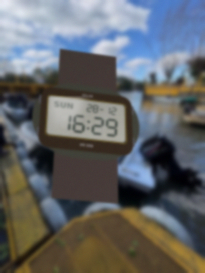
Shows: **16:29**
